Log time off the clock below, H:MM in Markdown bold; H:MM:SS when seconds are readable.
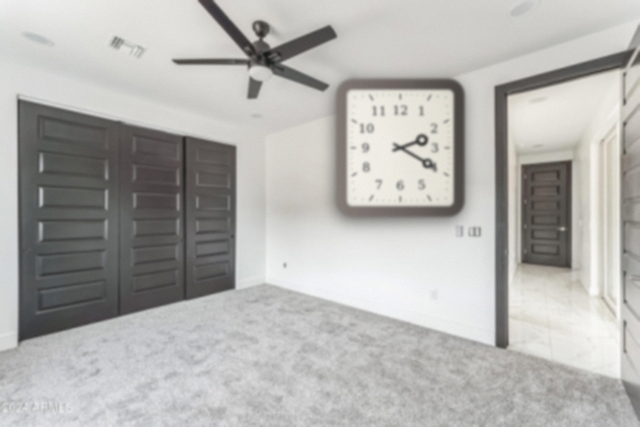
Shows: **2:20**
